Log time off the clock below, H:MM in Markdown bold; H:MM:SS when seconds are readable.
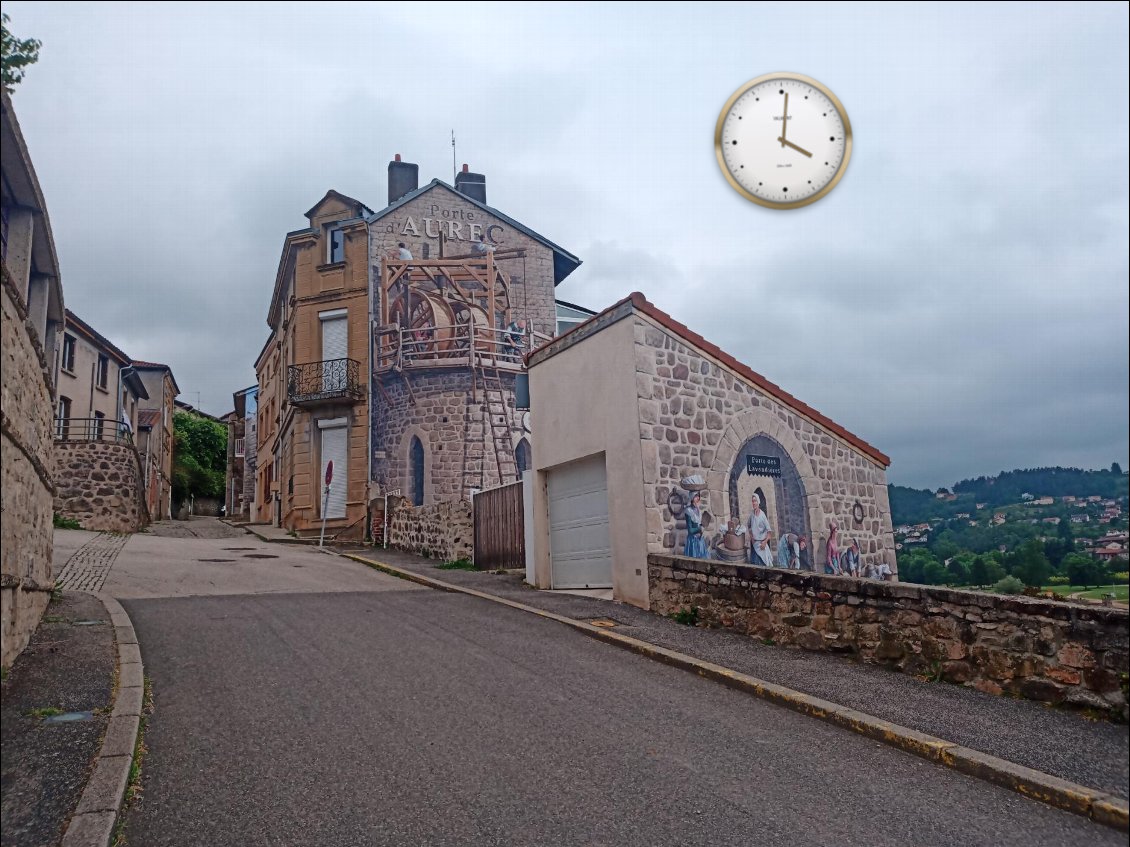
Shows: **4:01**
